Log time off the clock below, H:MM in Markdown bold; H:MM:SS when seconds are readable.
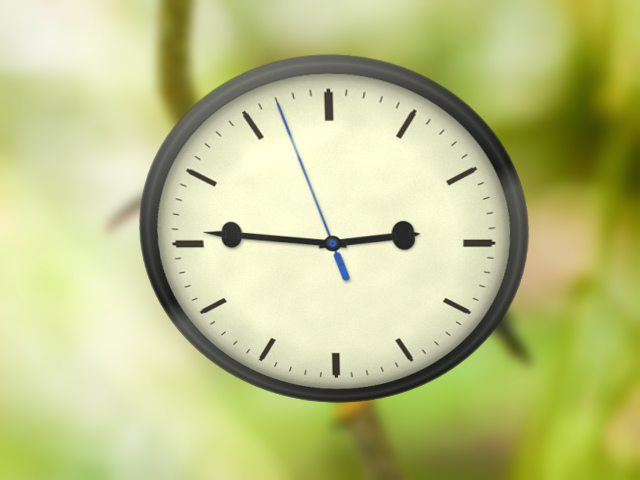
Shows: **2:45:57**
